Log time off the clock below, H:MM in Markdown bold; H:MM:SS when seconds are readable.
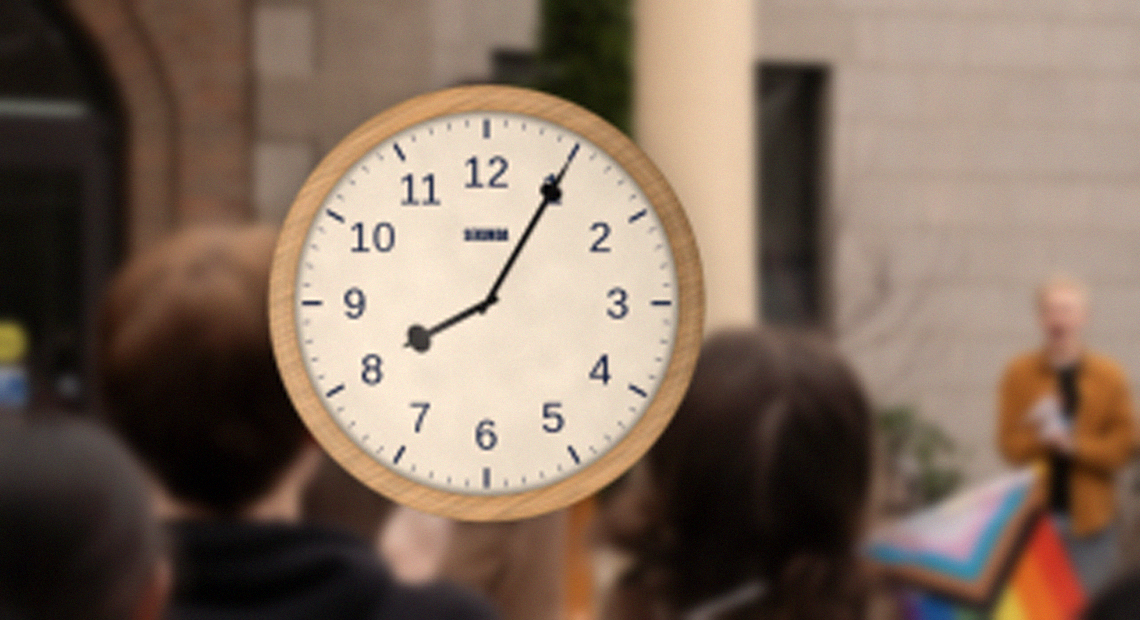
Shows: **8:05**
